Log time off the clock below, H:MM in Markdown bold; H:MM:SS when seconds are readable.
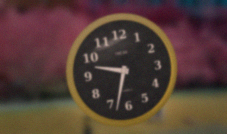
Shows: **9:33**
